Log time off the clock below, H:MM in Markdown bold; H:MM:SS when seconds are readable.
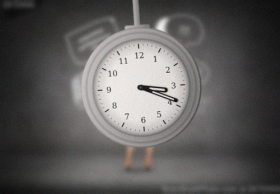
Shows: **3:19**
